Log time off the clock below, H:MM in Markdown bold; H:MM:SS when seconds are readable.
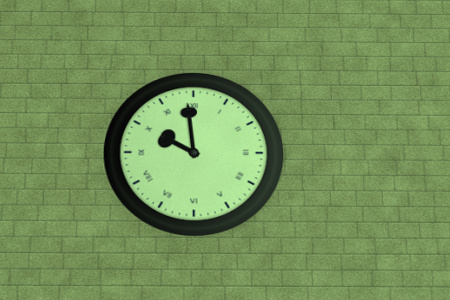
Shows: **9:59**
